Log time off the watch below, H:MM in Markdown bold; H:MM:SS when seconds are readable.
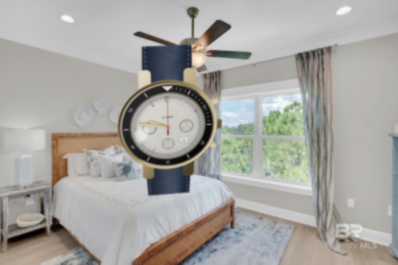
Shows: **9:47**
